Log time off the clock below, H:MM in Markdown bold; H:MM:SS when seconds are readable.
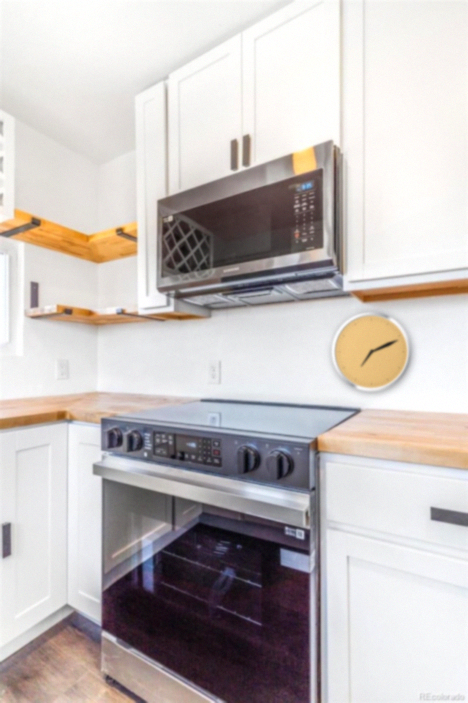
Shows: **7:11**
